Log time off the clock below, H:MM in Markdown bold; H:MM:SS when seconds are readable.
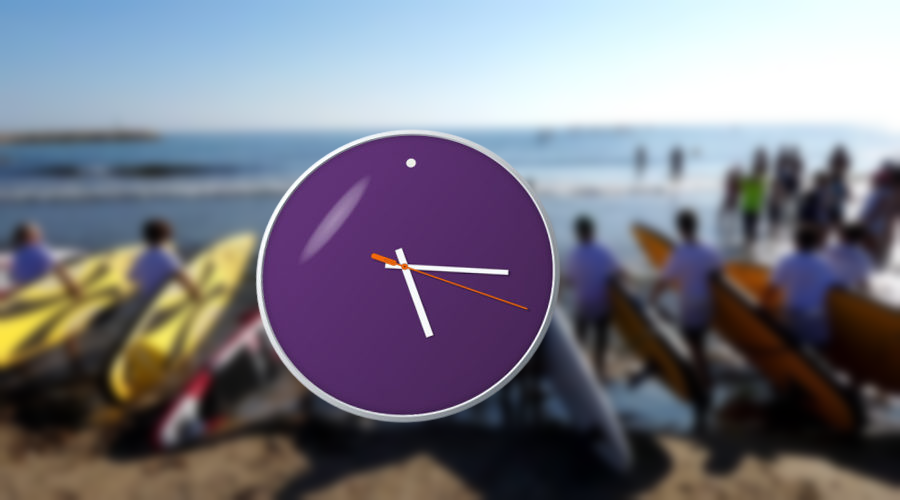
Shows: **5:15:18**
